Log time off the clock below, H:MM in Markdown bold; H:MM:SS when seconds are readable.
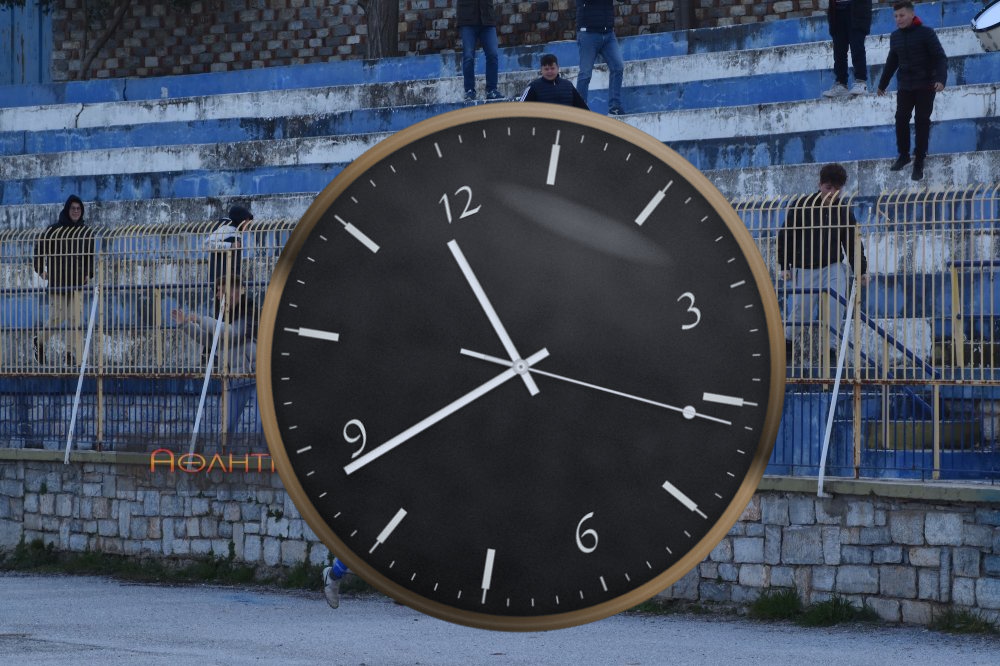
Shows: **11:43:21**
